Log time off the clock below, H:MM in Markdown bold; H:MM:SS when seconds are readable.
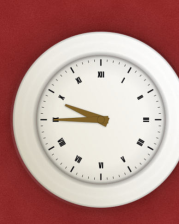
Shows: **9:45**
